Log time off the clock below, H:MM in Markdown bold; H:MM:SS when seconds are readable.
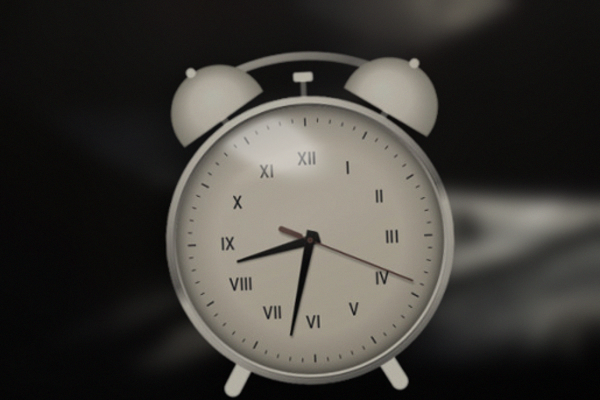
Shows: **8:32:19**
